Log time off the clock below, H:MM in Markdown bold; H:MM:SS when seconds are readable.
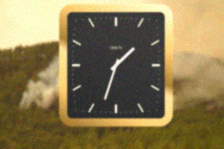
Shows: **1:33**
